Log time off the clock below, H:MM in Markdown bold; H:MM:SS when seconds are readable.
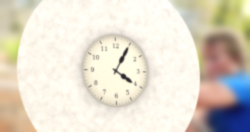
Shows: **4:05**
